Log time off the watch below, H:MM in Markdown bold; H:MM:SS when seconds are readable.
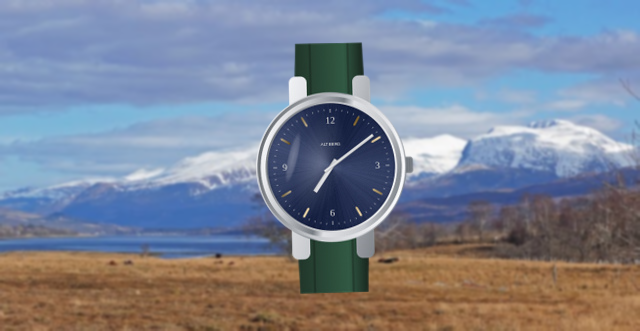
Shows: **7:09**
